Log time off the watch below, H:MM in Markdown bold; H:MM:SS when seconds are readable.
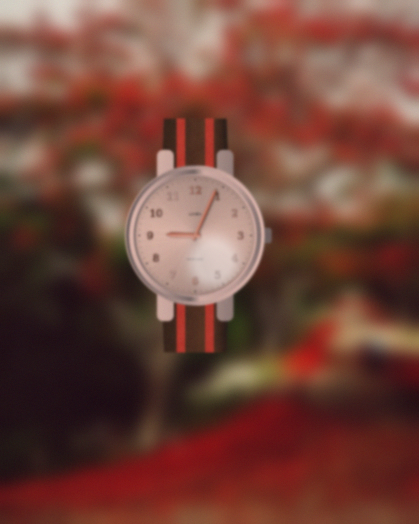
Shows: **9:04**
